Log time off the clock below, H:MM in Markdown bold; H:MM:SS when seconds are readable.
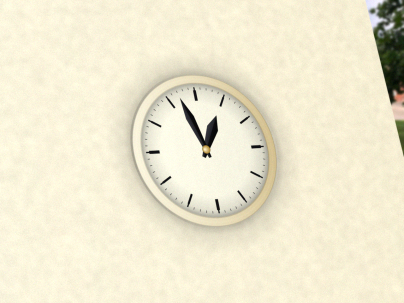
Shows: **12:57**
